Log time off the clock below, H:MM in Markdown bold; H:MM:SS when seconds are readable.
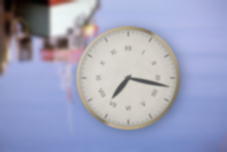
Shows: **7:17**
